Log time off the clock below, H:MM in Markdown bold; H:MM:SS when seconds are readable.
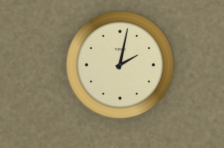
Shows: **2:02**
